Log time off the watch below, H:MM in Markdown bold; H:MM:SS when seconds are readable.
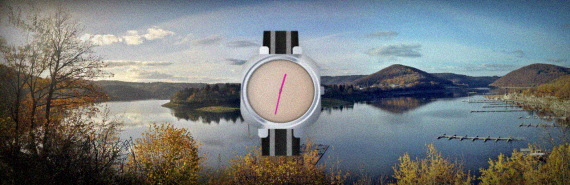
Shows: **12:32**
